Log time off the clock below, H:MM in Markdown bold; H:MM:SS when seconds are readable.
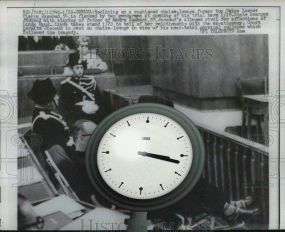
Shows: **3:17**
